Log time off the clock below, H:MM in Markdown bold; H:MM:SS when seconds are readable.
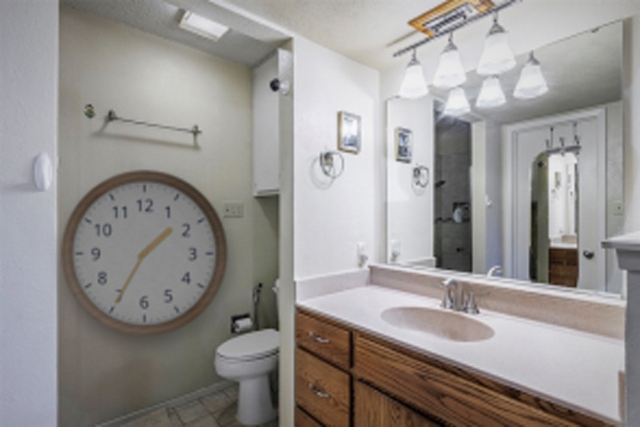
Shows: **1:35**
